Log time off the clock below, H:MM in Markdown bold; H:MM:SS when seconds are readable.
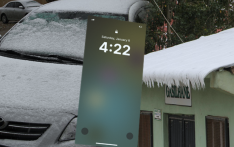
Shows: **4:22**
